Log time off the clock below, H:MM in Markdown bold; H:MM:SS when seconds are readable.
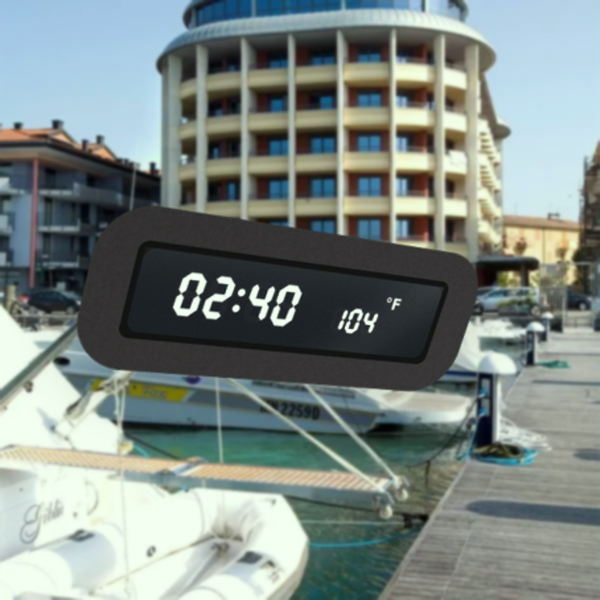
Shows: **2:40**
